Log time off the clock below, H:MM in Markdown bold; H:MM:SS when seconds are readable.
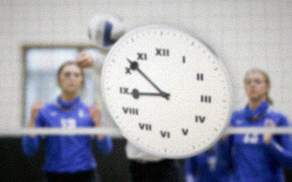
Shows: **8:52**
